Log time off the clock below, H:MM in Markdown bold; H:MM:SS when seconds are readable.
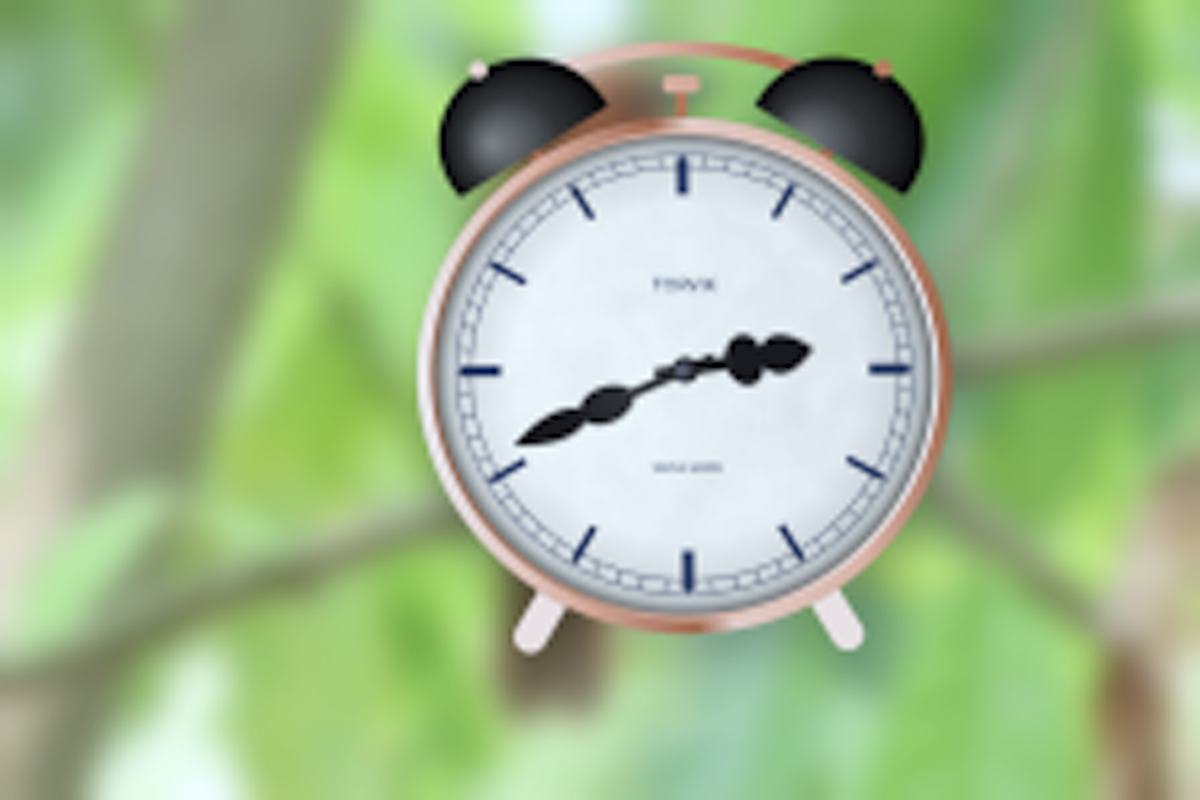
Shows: **2:41**
